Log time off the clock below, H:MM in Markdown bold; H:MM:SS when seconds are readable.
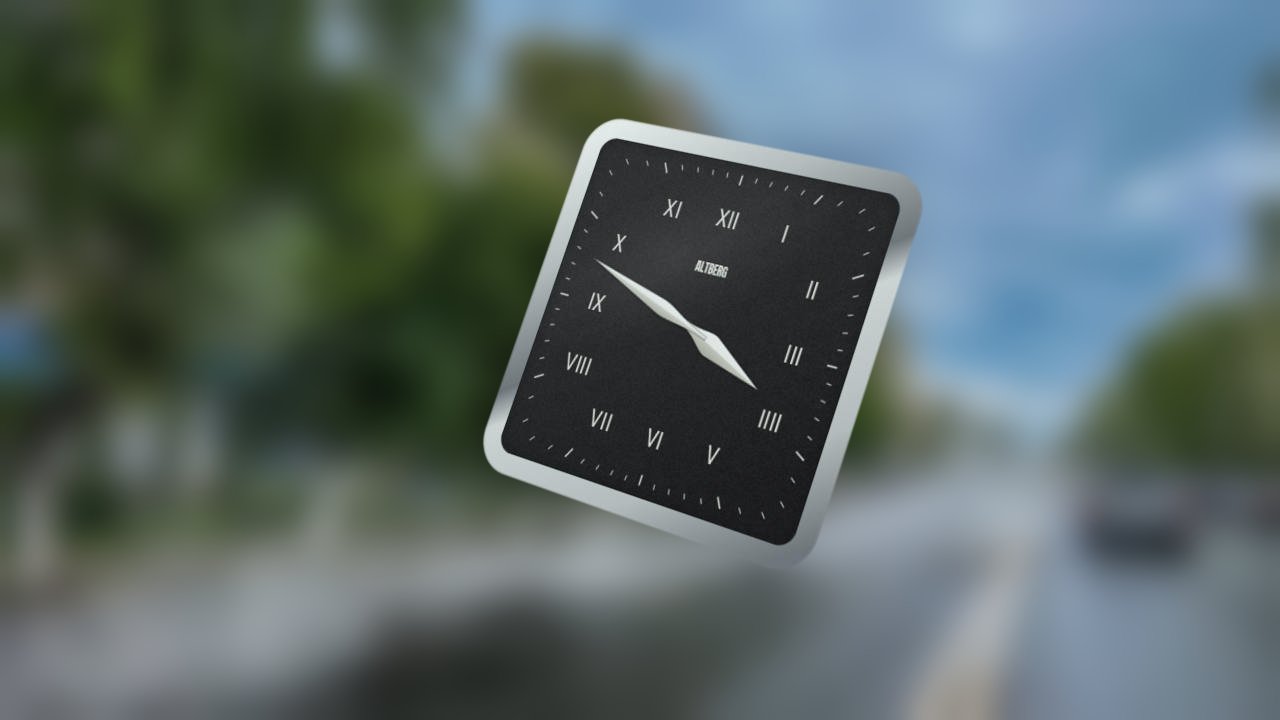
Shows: **3:48**
